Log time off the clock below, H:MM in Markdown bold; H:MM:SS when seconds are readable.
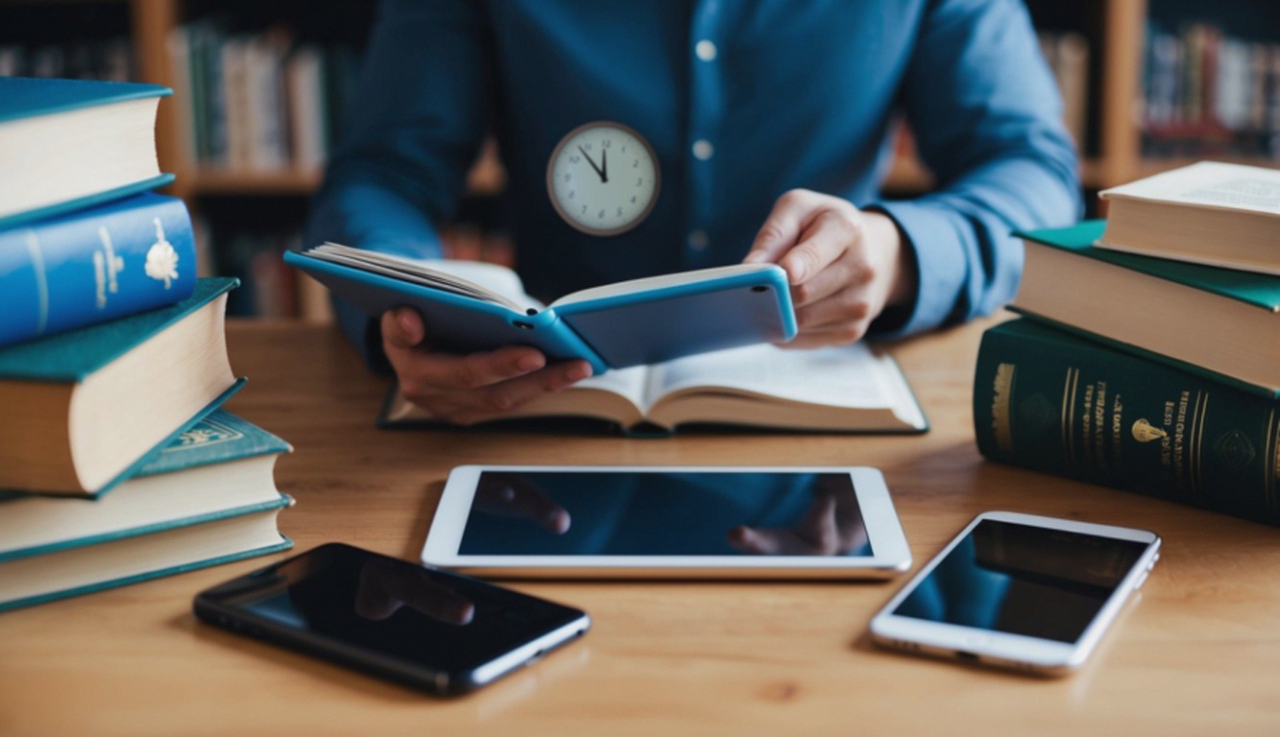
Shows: **11:53**
